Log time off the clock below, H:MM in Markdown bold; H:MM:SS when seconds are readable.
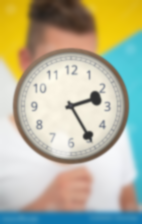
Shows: **2:25**
